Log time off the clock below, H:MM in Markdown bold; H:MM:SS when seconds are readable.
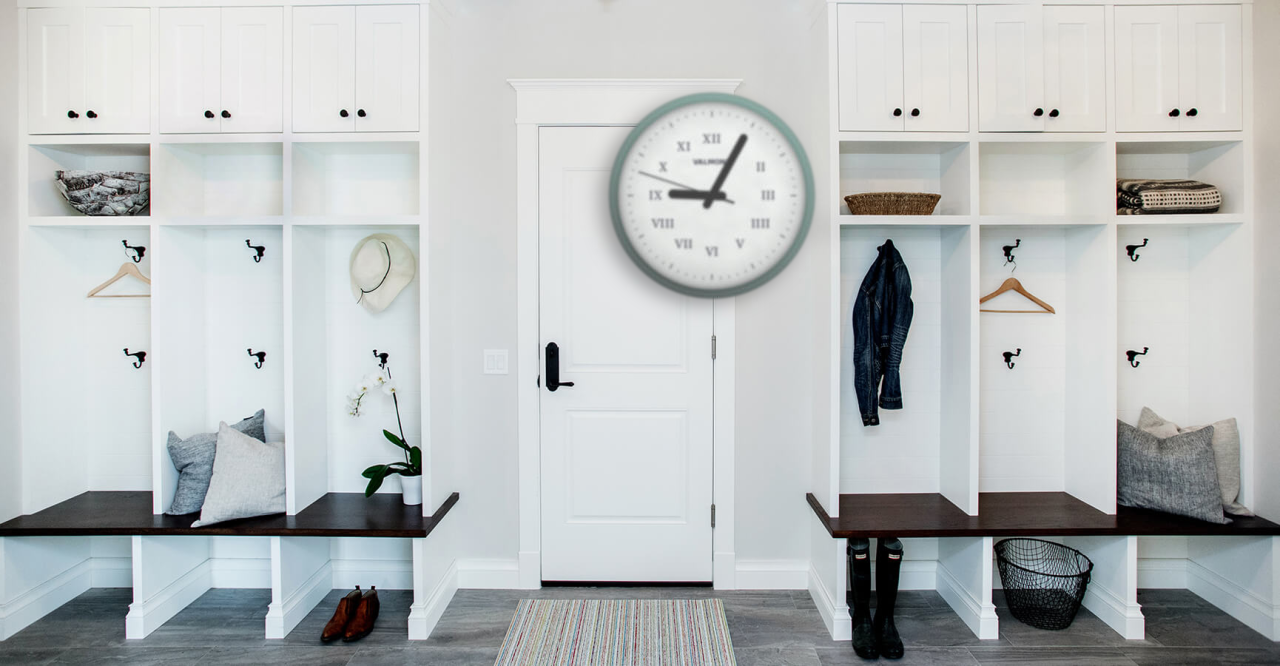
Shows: **9:04:48**
